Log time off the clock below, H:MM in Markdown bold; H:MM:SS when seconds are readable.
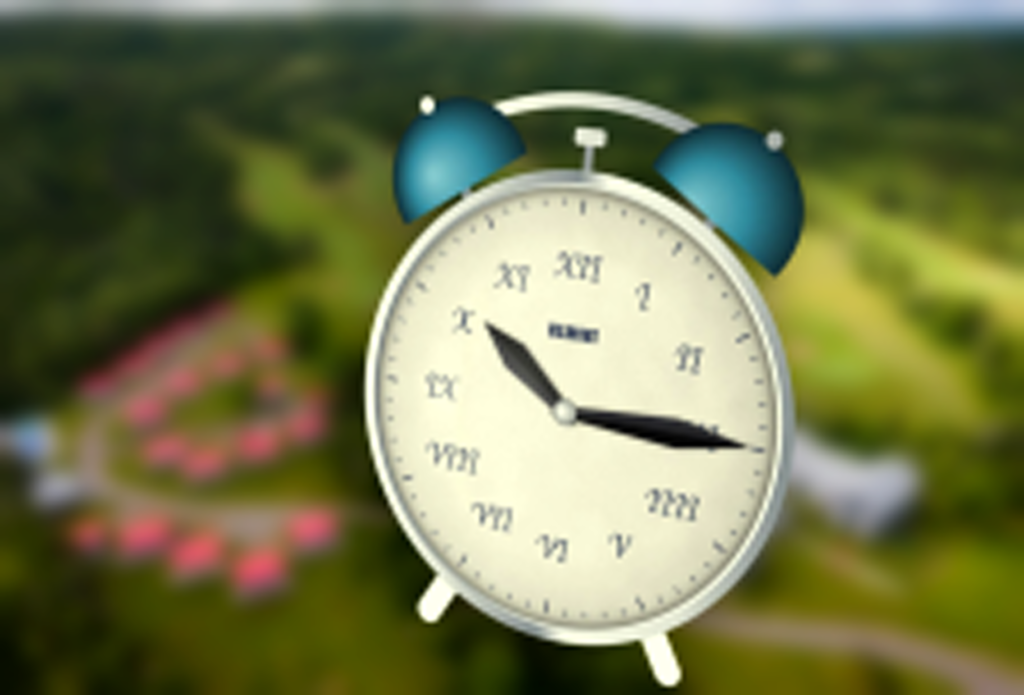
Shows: **10:15**
